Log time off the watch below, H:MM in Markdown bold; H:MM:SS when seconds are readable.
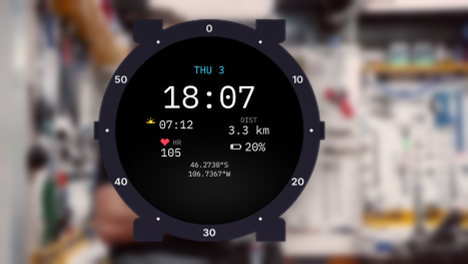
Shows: **18:07**
